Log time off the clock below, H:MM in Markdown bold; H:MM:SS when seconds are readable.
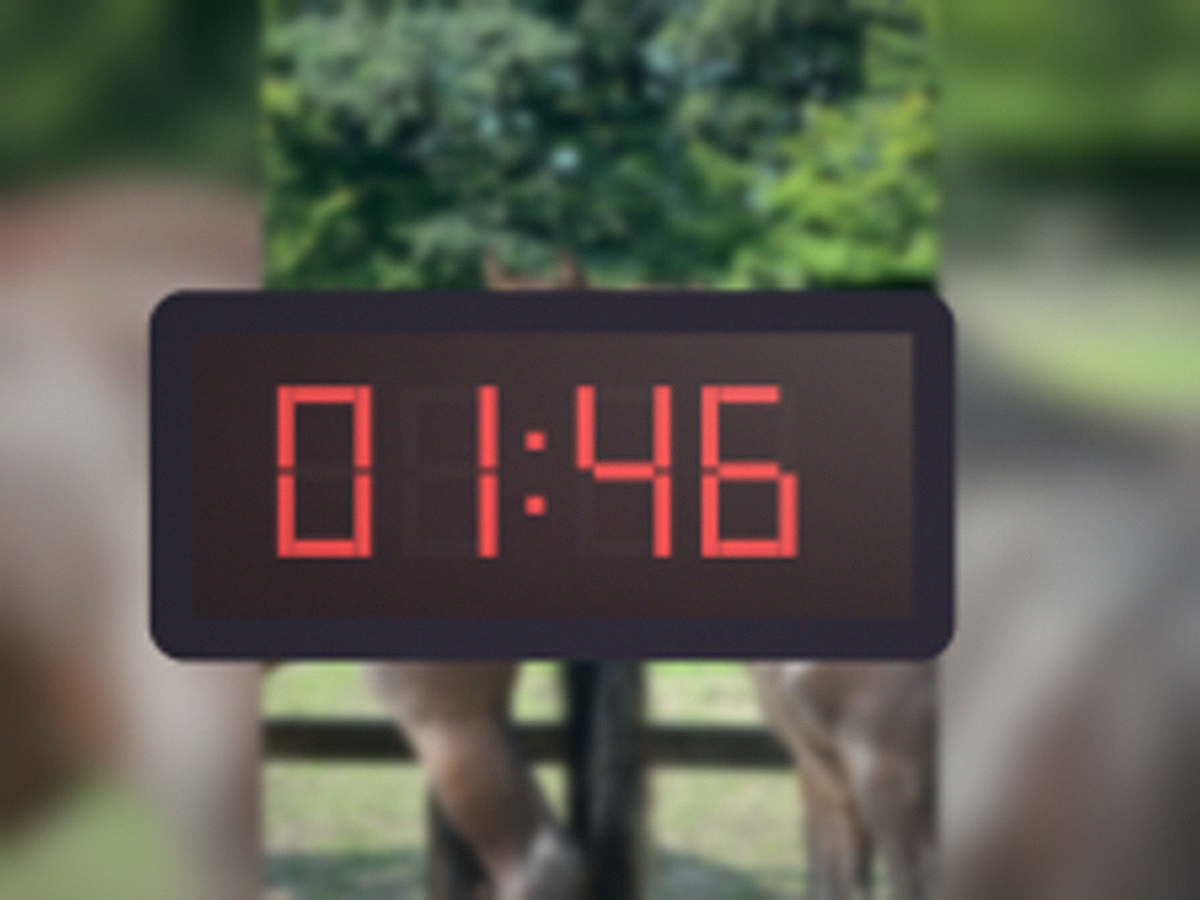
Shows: **1:46**
